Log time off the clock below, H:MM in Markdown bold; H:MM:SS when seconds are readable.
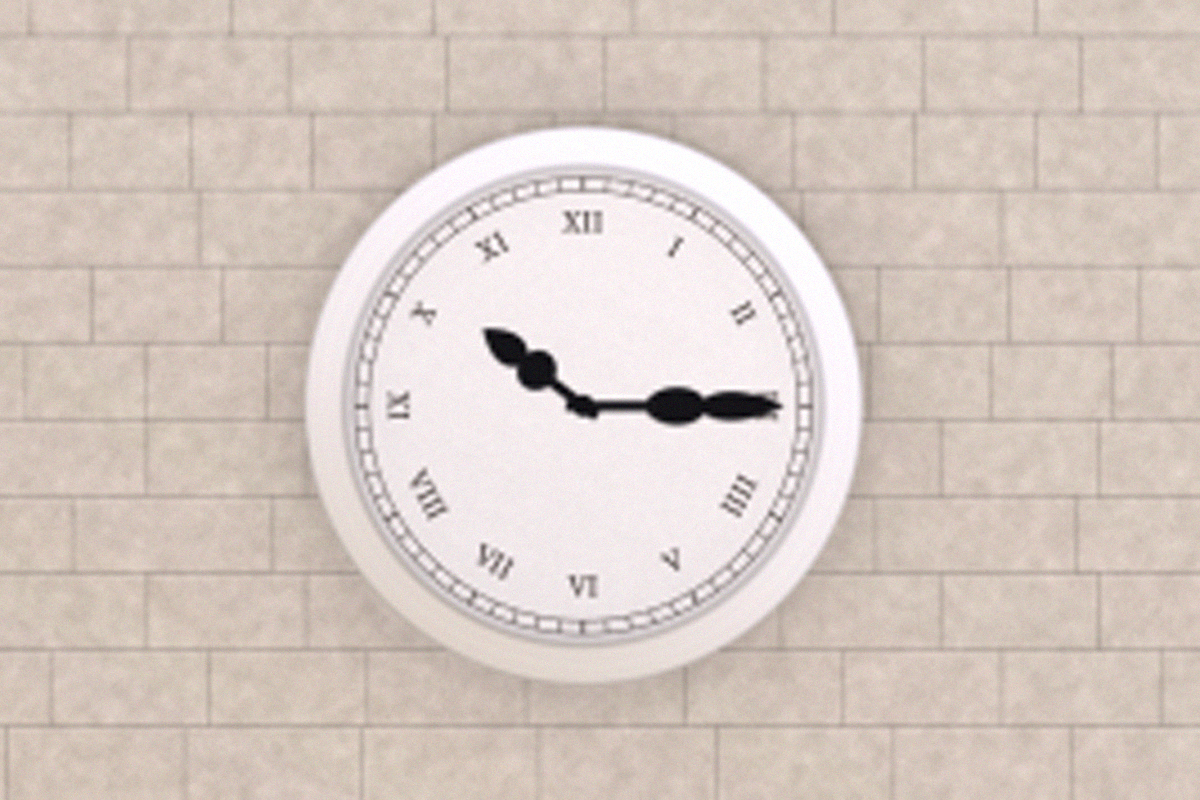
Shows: **10:15**
